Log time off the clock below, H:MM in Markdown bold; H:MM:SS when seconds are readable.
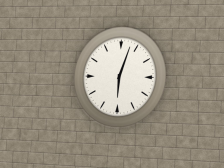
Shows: **6:03**
